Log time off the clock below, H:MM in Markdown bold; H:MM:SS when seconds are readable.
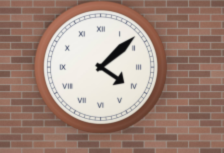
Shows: **4:08**
